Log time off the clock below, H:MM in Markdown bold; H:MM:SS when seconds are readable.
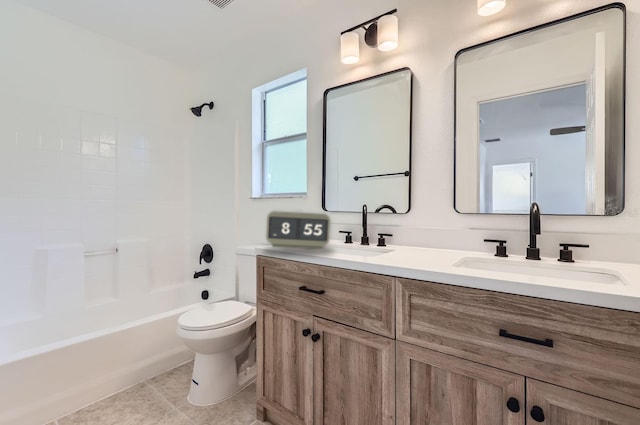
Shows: **8:55**
